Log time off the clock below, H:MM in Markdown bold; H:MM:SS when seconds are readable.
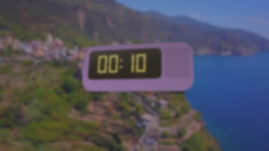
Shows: **0:10**
